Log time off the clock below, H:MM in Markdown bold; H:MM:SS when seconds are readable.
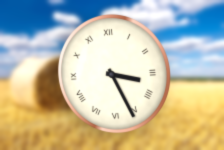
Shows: **3:26**
